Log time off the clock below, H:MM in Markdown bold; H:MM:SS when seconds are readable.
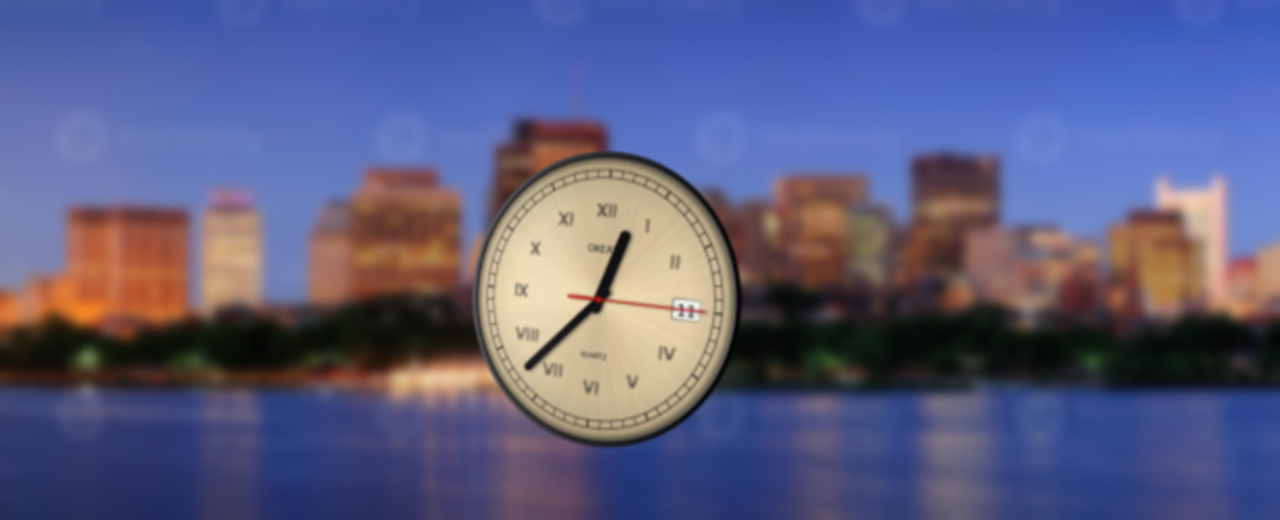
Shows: **12:37:15**
